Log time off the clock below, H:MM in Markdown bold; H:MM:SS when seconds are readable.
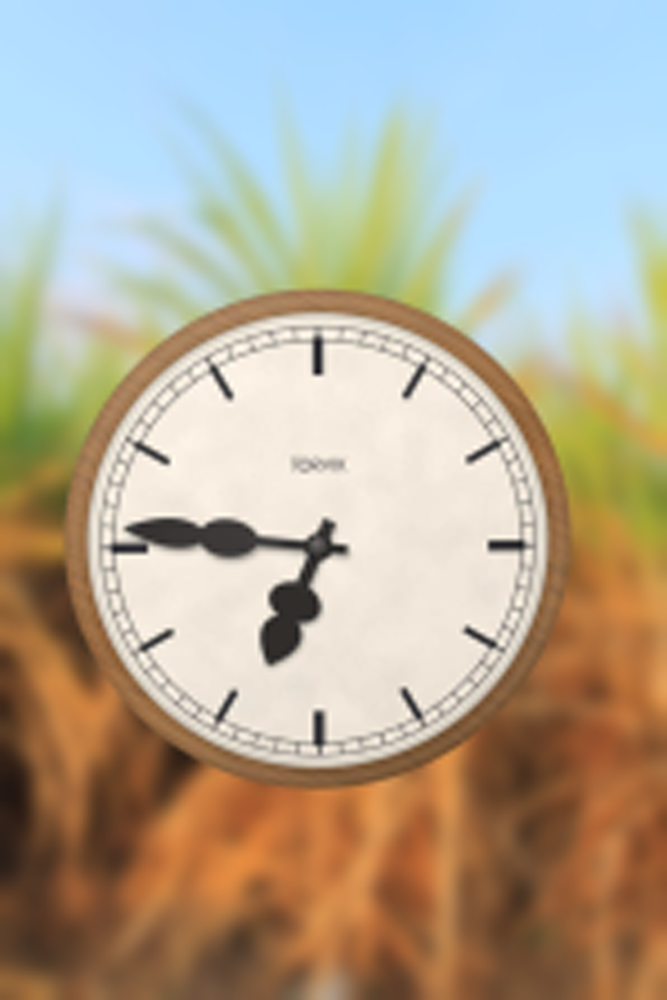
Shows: **6:46**
